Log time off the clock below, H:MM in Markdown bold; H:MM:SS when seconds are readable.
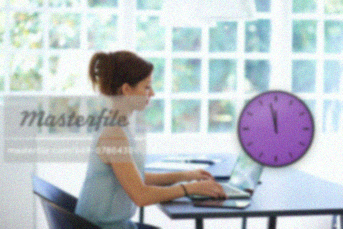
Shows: **11:58**
